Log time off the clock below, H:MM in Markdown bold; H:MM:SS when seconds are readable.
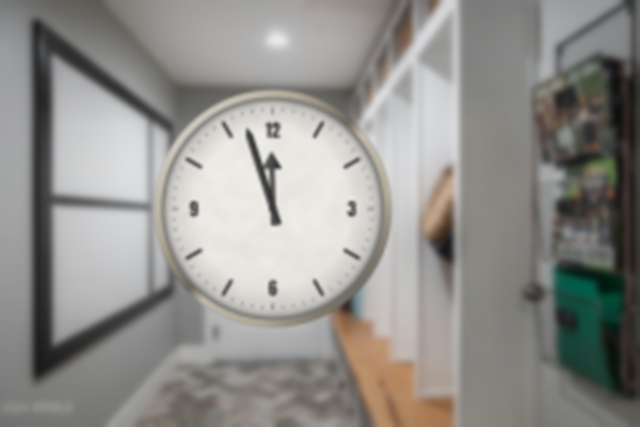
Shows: **11:57**
